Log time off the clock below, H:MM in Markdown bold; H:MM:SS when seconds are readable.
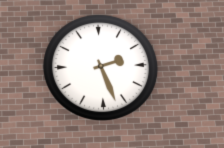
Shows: **2:27**
